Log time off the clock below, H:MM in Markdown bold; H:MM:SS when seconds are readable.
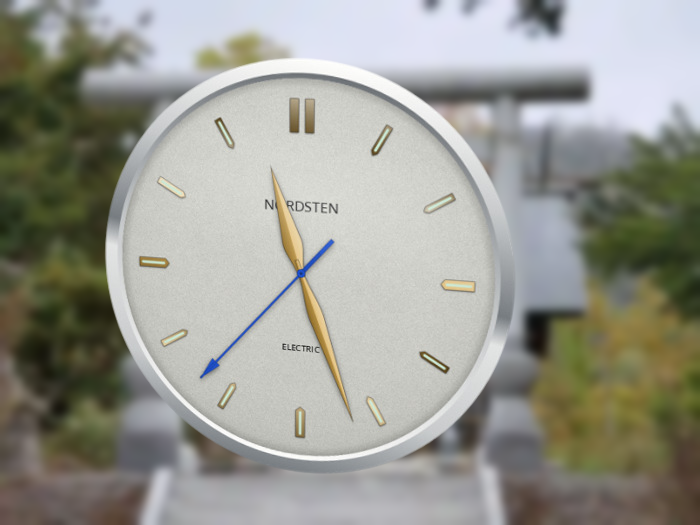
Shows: **11:26:37**
